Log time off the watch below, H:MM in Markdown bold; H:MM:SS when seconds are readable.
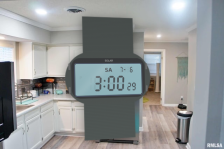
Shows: **3:00:29**
